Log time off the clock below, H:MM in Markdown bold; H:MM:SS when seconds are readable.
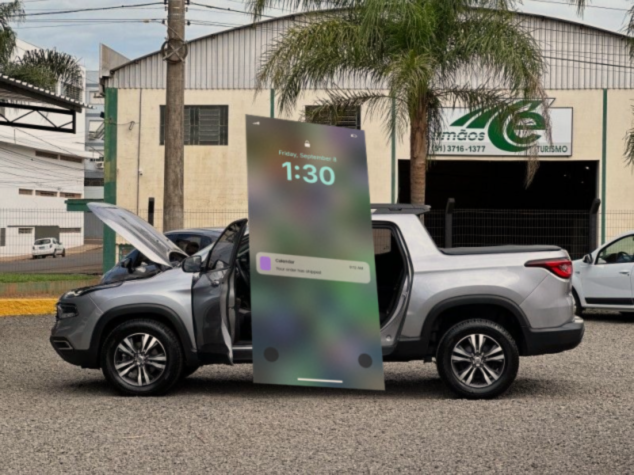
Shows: **1:30**
